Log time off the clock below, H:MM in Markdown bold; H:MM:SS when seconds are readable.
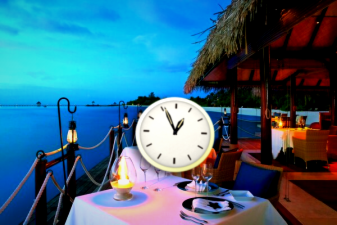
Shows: **12:56**
